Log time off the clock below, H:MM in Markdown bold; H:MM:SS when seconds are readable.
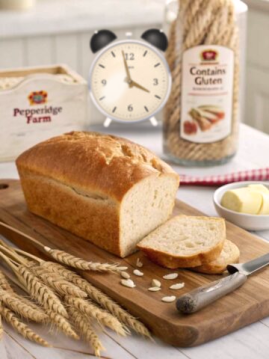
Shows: **3:58**
